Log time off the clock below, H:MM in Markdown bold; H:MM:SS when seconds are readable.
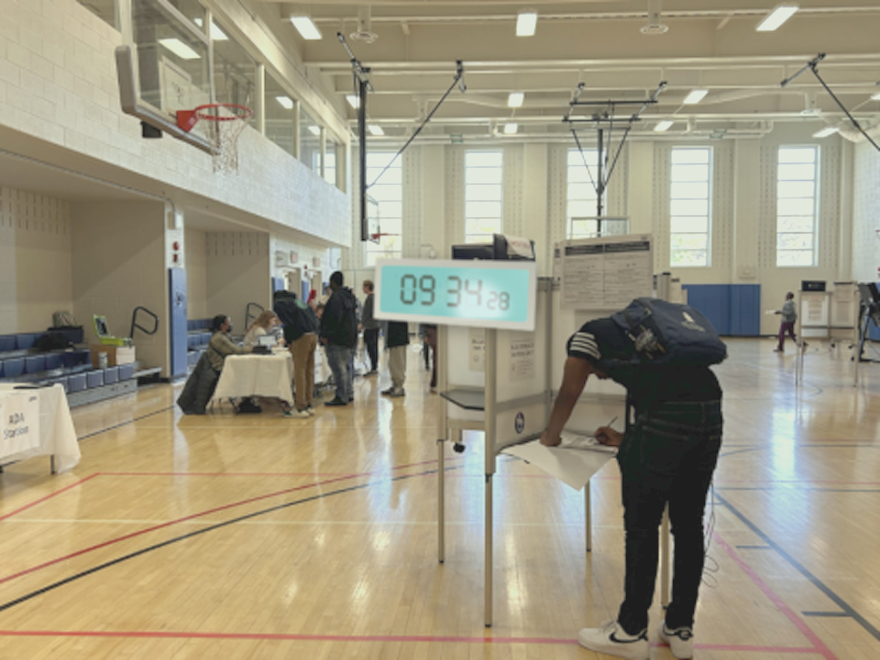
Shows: **9:34:28**
